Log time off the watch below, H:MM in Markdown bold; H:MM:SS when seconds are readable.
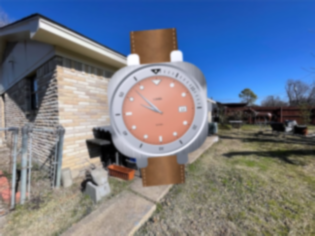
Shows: **9:53**
